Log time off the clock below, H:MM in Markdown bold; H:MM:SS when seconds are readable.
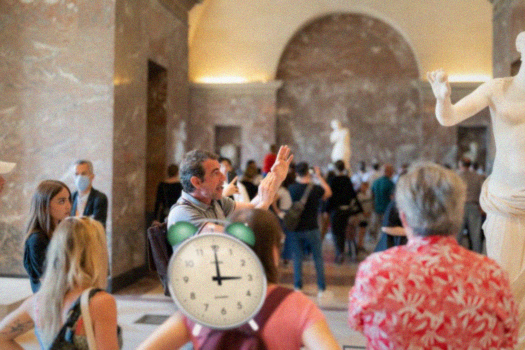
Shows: **3:00**
